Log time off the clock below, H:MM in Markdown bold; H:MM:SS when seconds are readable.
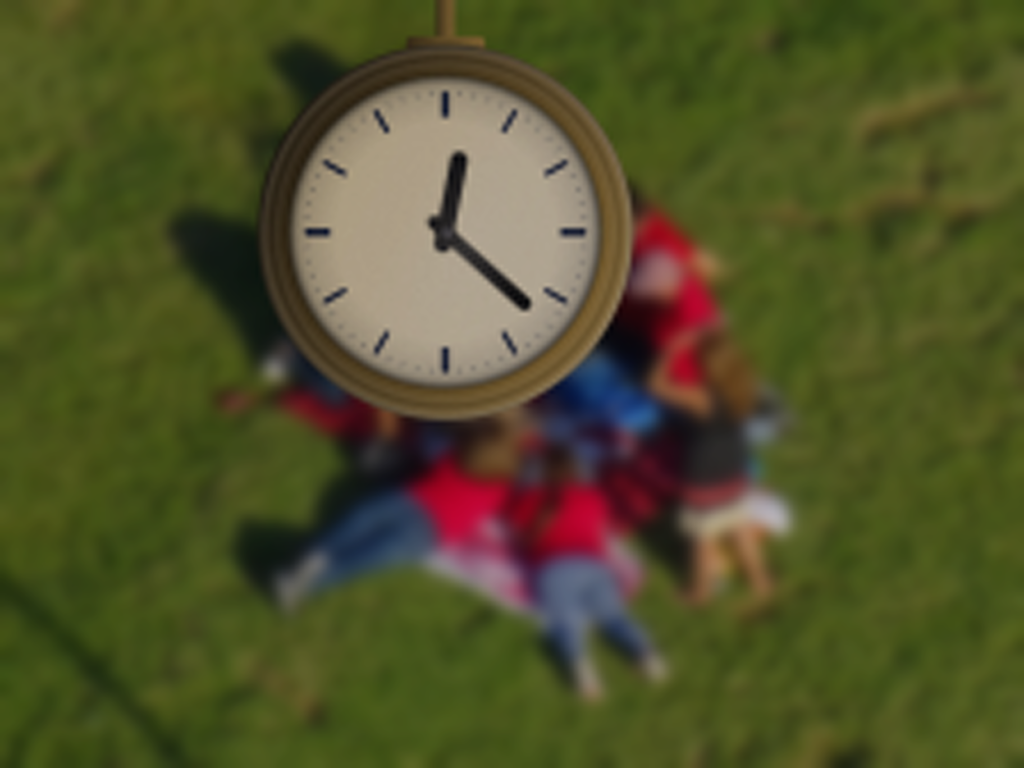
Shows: **12:22**
